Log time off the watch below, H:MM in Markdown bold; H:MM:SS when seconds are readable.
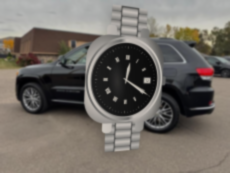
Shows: **12:20**
